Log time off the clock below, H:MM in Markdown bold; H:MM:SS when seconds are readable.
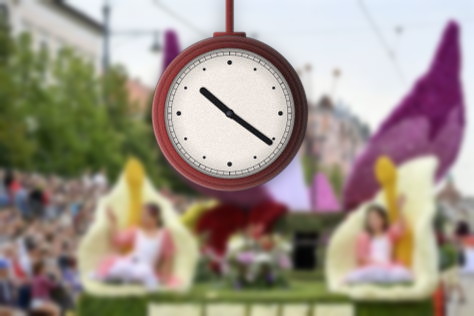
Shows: **10:21**
